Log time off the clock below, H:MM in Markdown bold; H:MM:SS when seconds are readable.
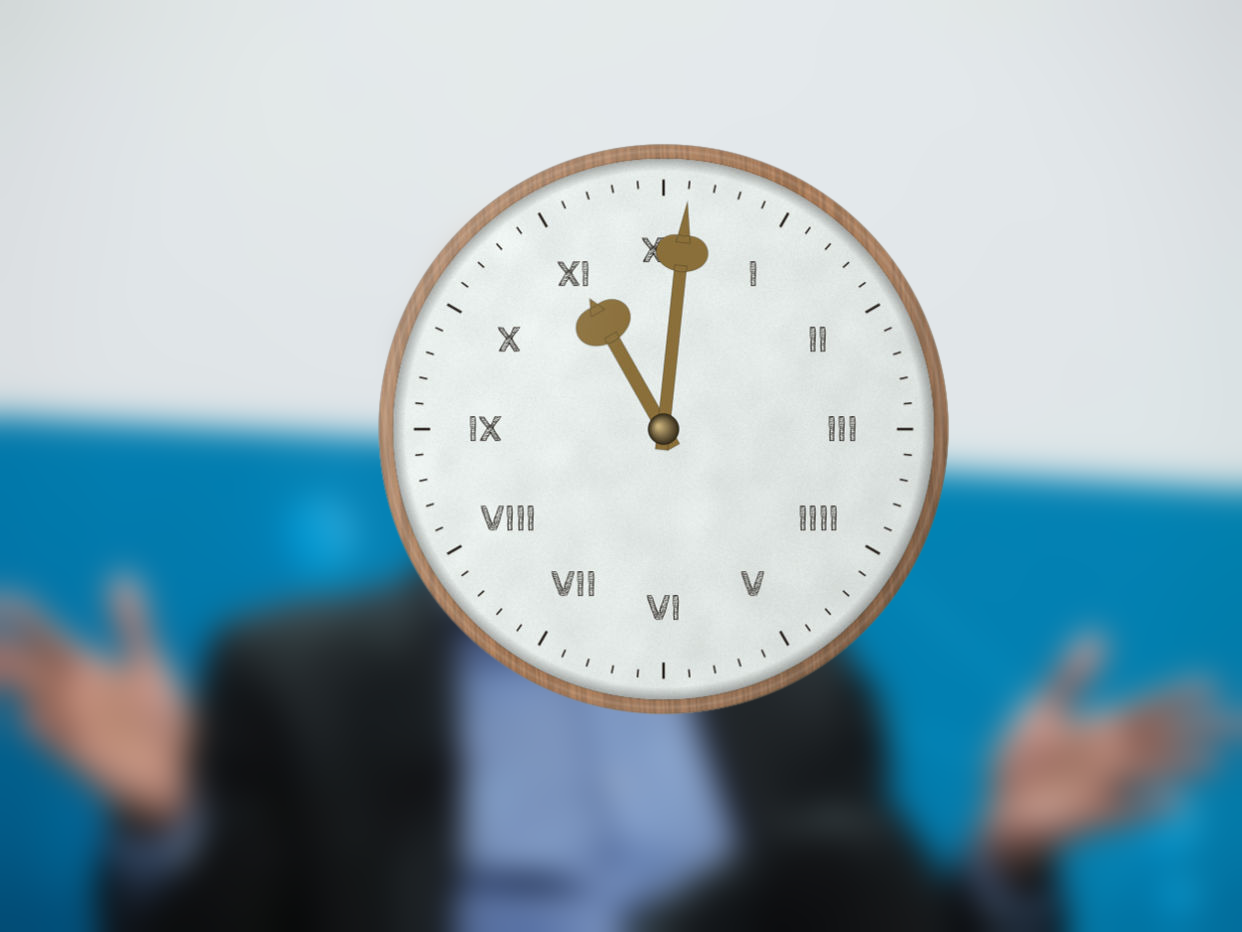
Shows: **11:01**
